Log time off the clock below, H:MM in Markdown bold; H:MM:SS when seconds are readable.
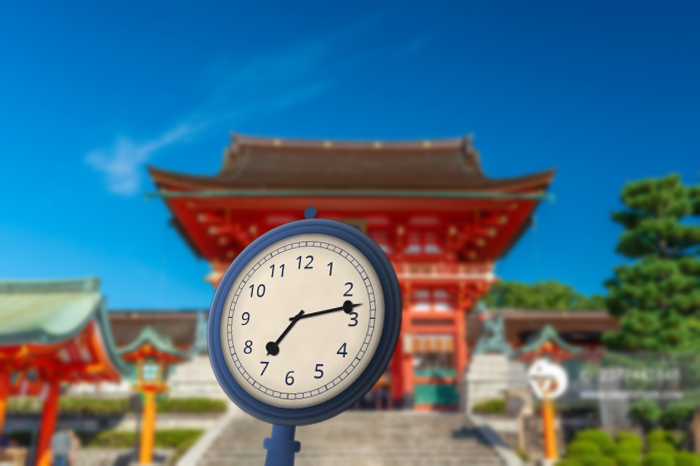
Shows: **7:13**
